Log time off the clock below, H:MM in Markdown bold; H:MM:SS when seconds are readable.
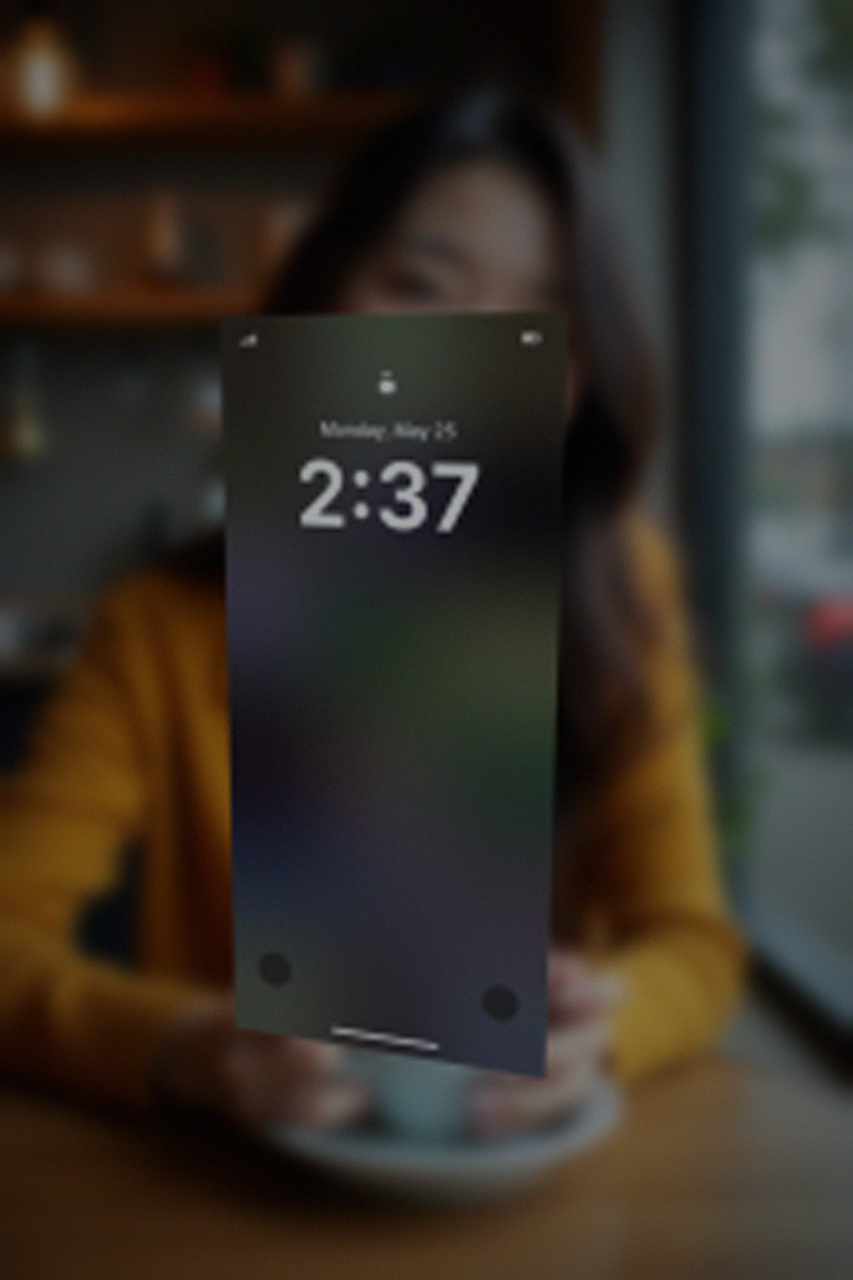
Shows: **2:37**
